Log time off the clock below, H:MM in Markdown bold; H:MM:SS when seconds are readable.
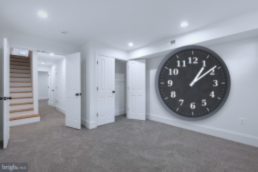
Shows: **1:09**
